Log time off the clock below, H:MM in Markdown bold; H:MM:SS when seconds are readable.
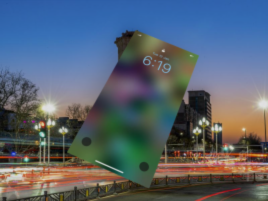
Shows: **6:19**
